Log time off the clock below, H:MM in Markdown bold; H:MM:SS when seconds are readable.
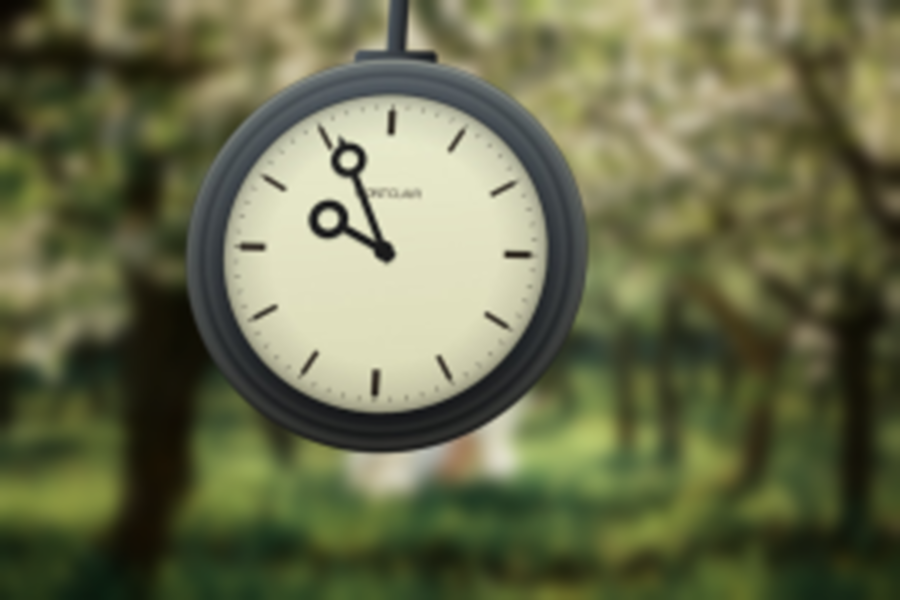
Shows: **9:56**
